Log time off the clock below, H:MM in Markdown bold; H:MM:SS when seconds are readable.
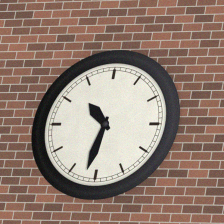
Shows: **10:32**
